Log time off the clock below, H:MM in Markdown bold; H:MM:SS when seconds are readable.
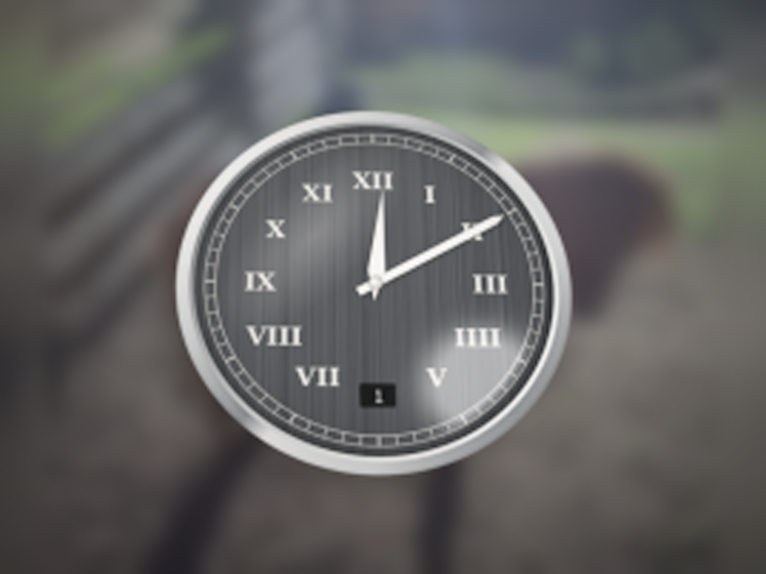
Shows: **12:10**
